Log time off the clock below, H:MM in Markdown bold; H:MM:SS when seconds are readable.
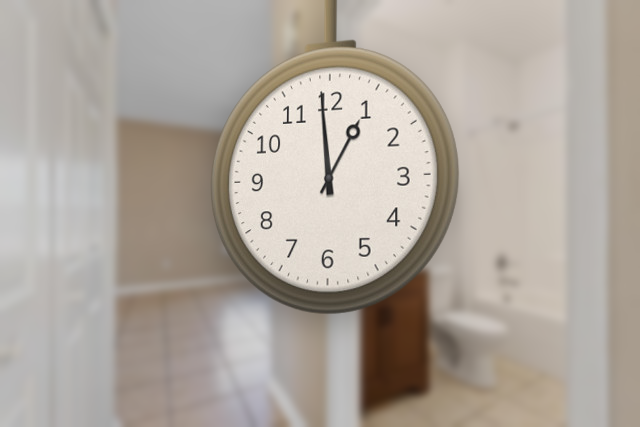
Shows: **12:59**
